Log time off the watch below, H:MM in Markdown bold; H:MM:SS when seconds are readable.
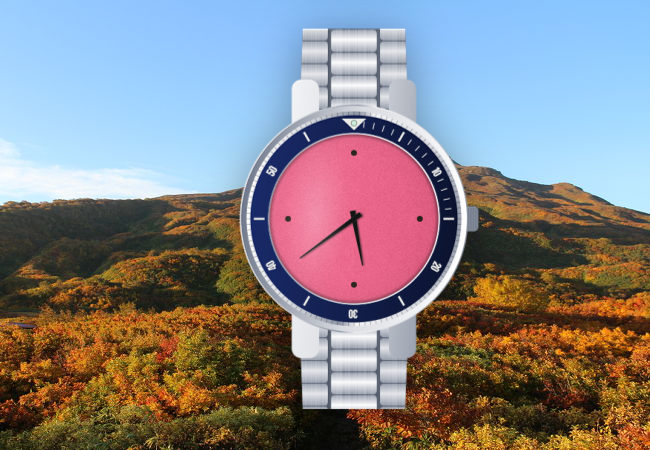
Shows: **5:39**
